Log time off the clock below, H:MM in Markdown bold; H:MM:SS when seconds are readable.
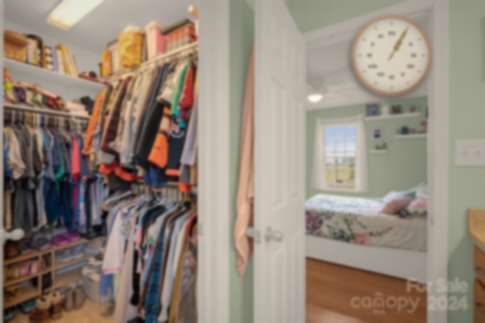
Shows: **1:05**
